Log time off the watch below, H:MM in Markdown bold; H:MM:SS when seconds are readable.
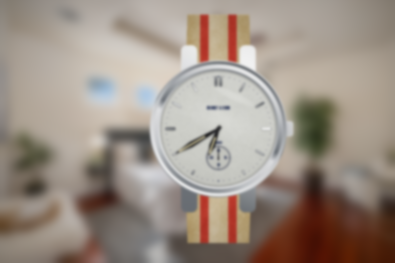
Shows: **6:40**
